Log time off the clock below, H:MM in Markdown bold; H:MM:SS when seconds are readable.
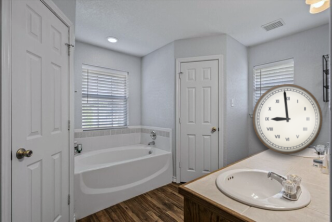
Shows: **8:59**
